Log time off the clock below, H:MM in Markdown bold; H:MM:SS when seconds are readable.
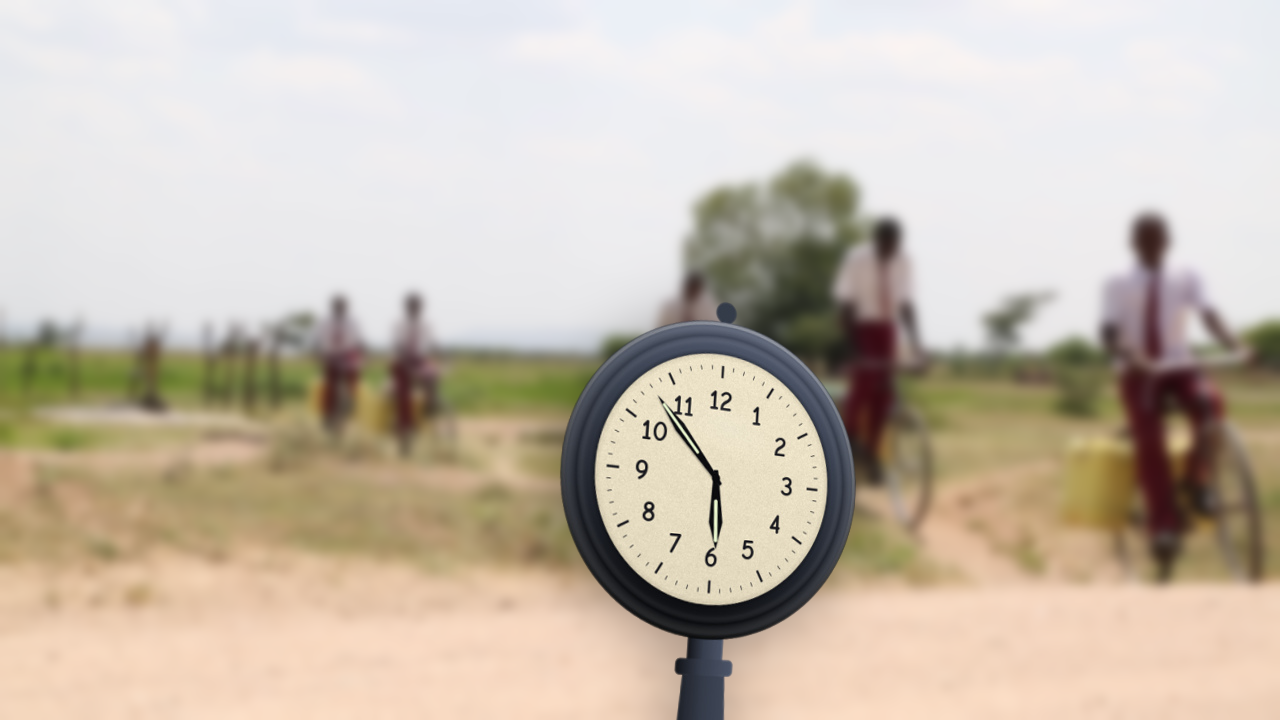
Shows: **5:53**
